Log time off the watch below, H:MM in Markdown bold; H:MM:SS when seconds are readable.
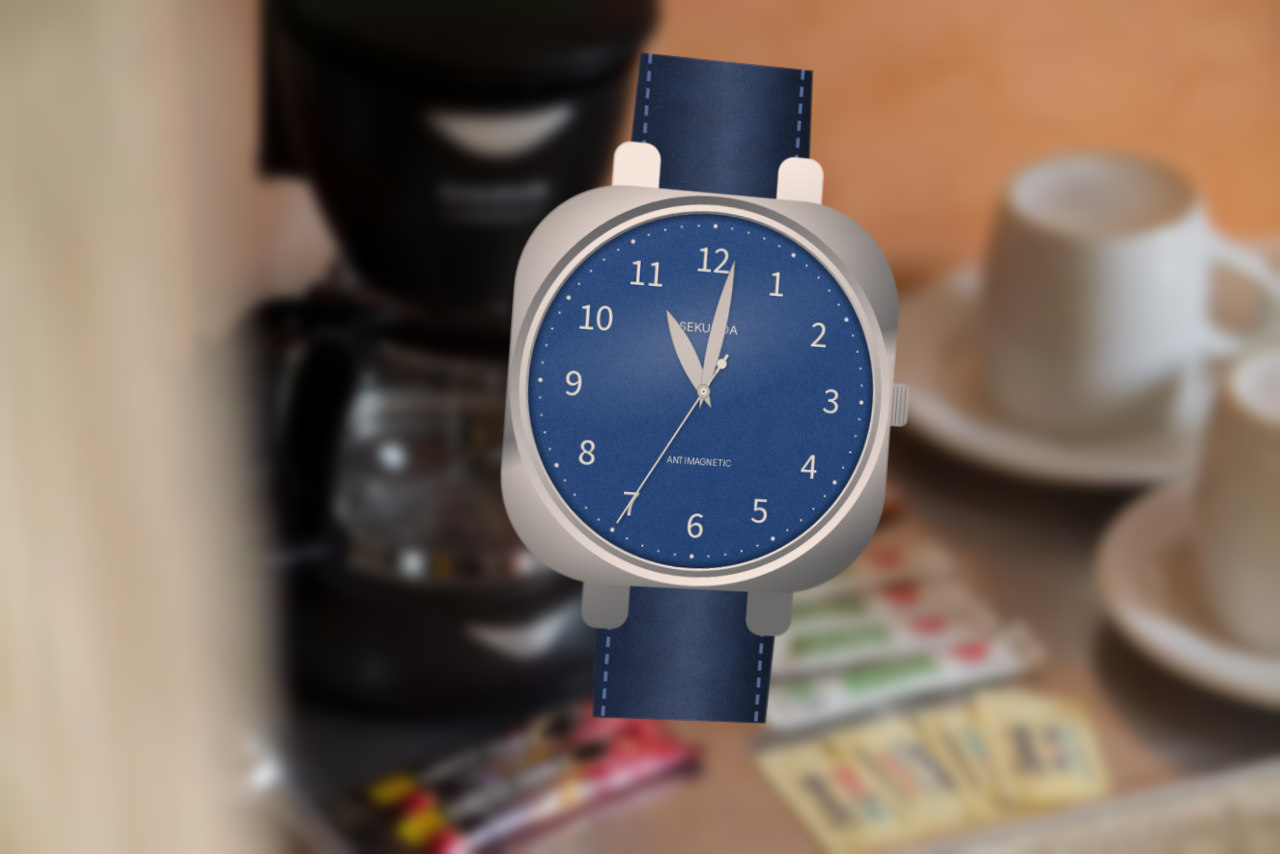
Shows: **11:01:35**
